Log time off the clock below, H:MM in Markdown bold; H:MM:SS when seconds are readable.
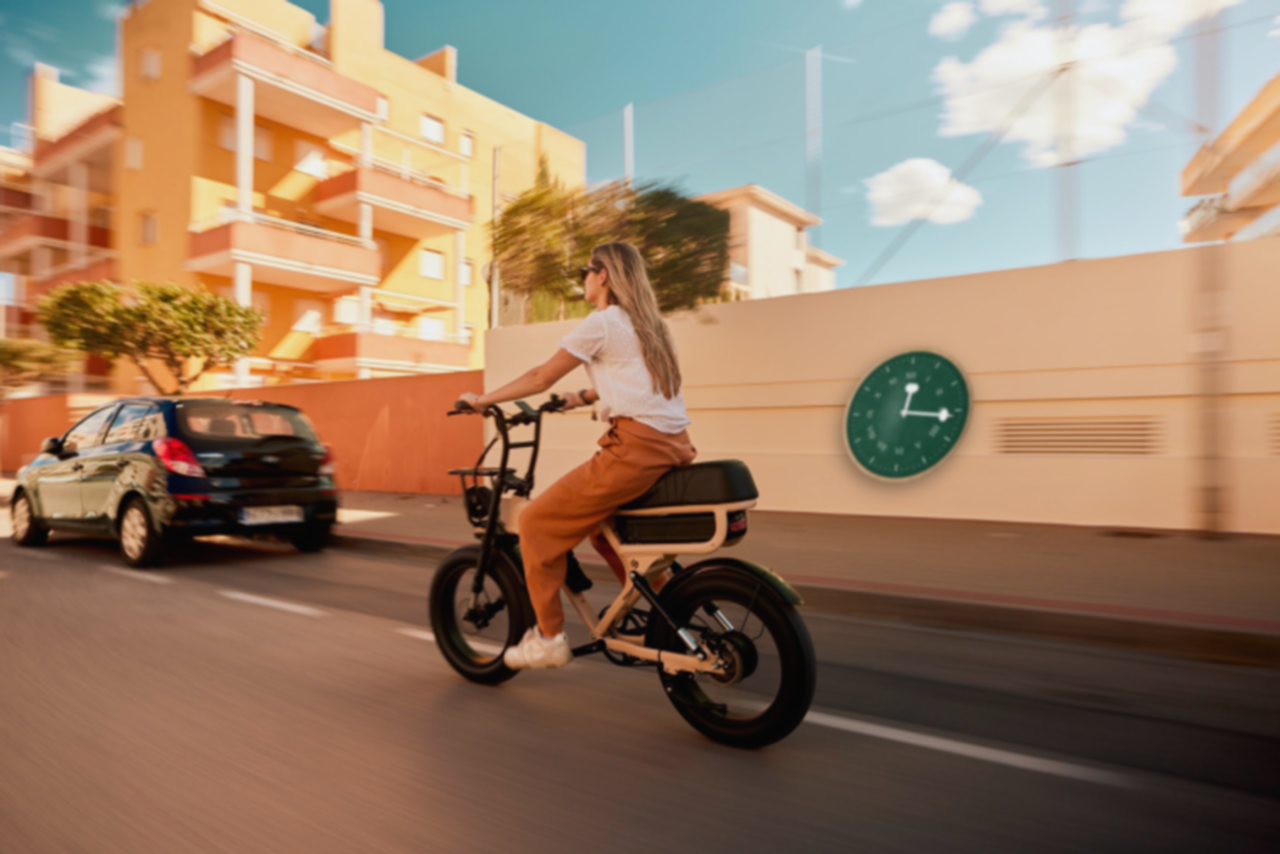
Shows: **12:16**
